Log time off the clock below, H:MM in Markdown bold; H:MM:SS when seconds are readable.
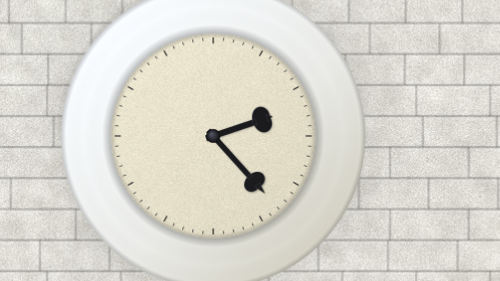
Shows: **2:23**
